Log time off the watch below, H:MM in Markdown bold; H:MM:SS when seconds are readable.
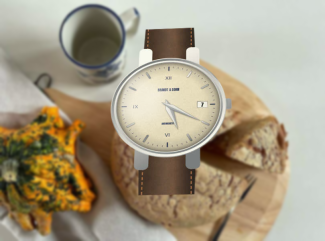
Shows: **5:20**
